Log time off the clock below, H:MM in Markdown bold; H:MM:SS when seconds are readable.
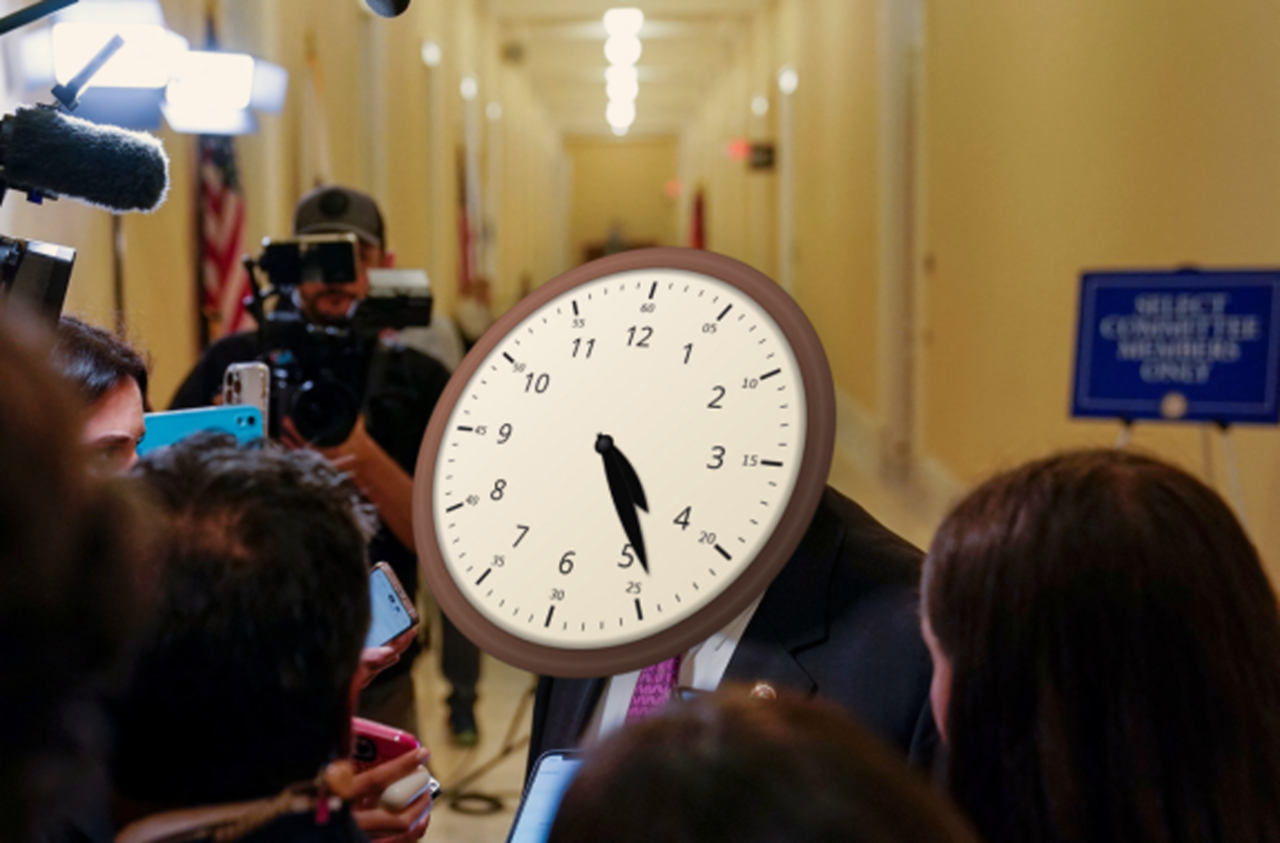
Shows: **4:24**
